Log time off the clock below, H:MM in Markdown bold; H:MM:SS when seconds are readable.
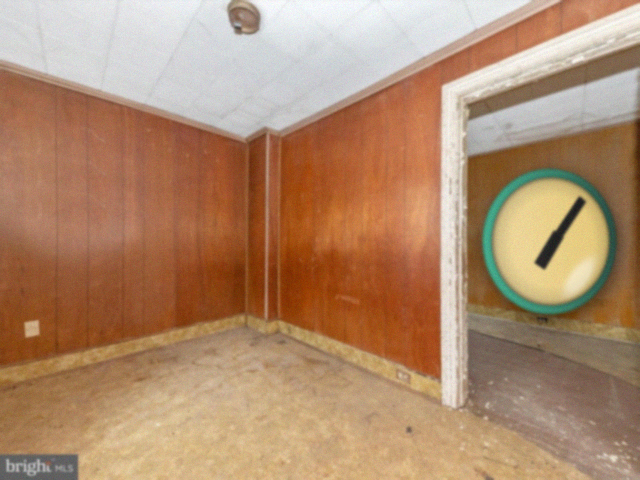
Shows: **7:06**
